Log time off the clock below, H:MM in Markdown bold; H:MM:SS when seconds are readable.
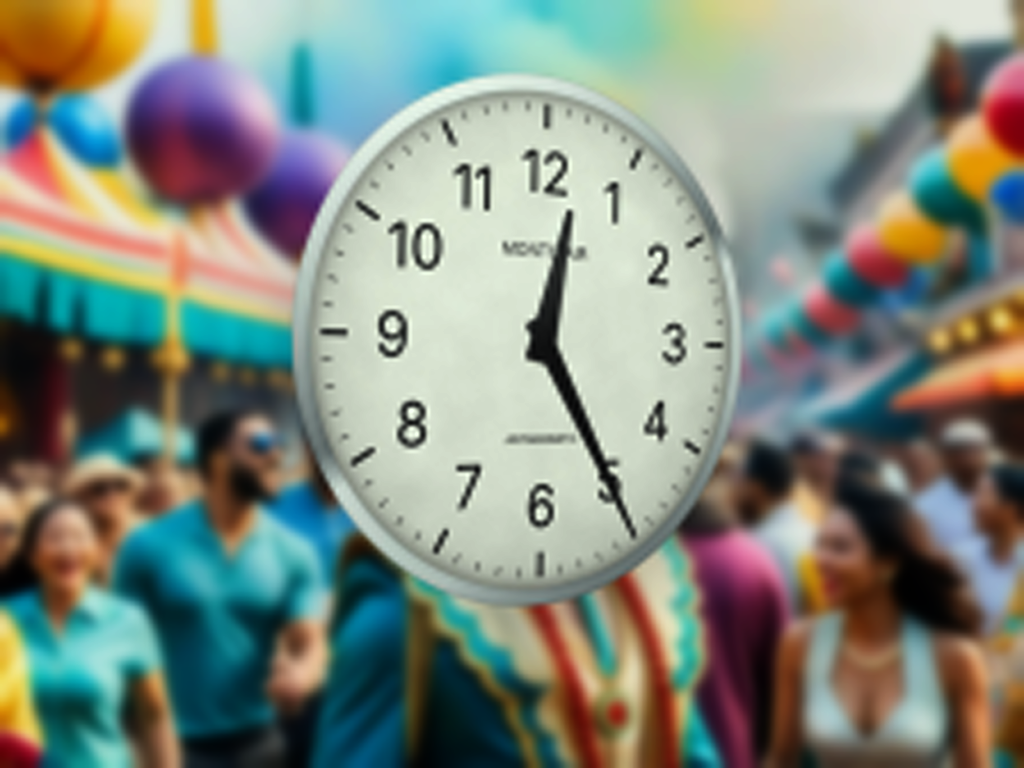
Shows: **12:25**
